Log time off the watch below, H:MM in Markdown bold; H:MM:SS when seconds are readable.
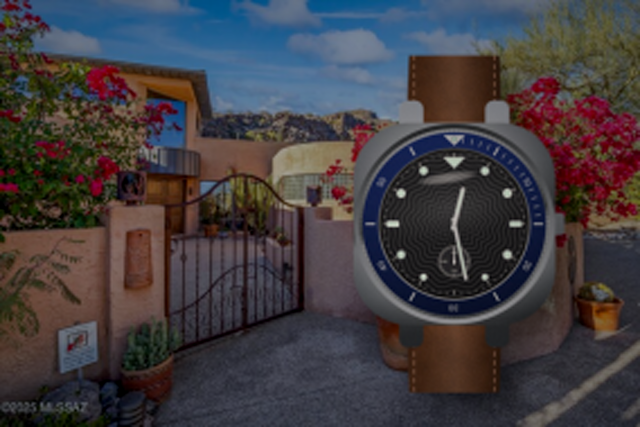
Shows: **12:28**
